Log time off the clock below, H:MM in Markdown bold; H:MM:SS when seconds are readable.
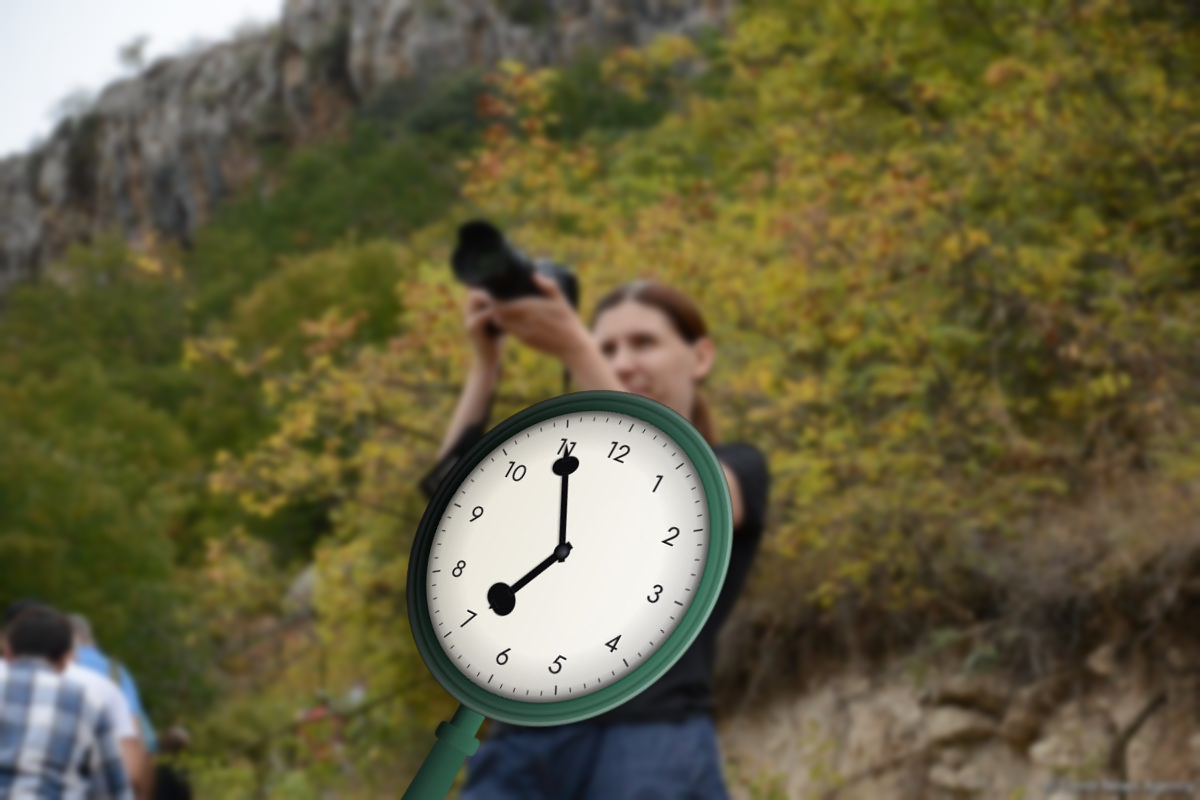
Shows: **6:55**
